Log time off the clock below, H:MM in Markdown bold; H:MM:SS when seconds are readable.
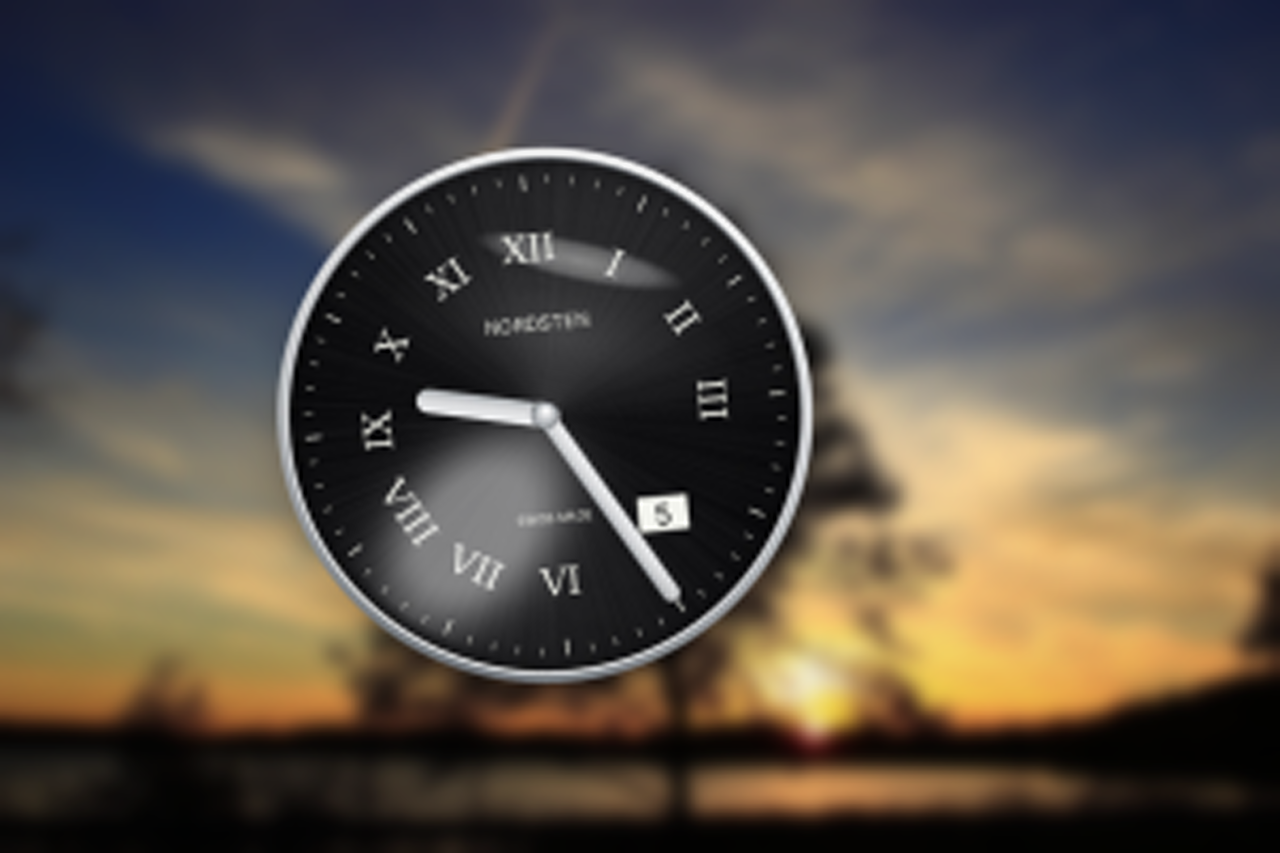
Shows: **9:25**
